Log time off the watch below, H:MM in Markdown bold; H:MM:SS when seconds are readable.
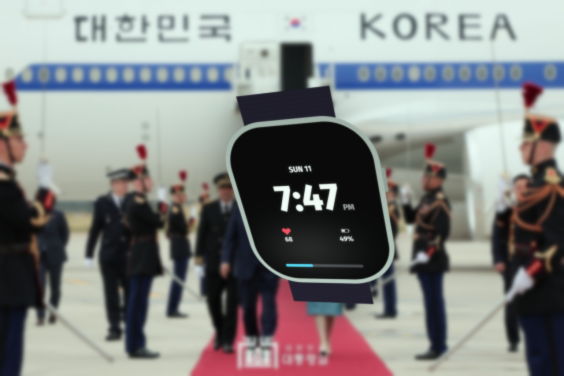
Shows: **7:47**
